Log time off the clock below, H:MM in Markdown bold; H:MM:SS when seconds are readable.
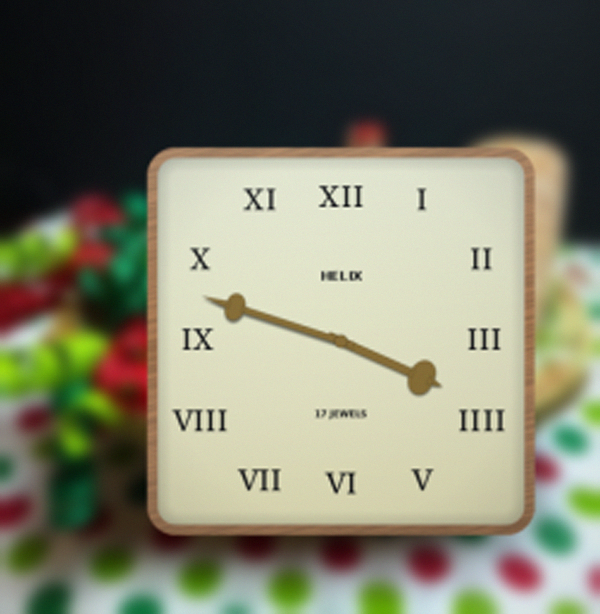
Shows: **3:48**
